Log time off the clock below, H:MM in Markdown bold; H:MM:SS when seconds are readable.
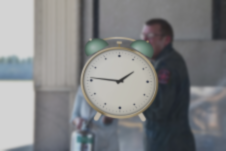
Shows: **1:46**
